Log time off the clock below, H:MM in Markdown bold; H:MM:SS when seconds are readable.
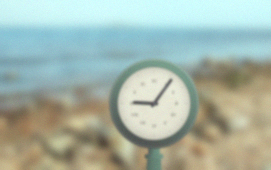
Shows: **9:06**
